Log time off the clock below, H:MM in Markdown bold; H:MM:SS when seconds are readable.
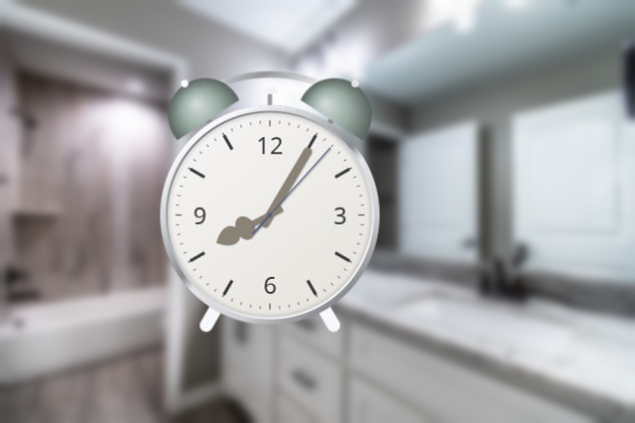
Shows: **8:05:07**
